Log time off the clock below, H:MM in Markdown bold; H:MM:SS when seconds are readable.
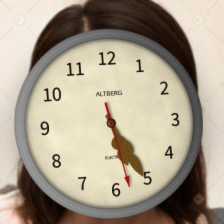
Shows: **5:25:28**
